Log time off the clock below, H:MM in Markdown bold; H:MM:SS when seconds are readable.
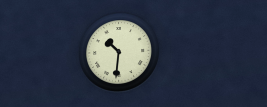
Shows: **10:31**
